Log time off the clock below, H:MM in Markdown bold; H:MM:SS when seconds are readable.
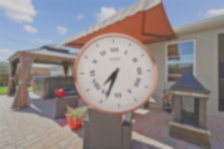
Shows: **7:34**
